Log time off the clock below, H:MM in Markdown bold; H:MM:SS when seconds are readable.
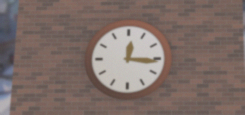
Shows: **12:16**
